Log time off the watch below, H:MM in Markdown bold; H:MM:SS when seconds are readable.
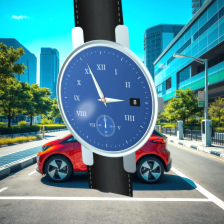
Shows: **2:56**
